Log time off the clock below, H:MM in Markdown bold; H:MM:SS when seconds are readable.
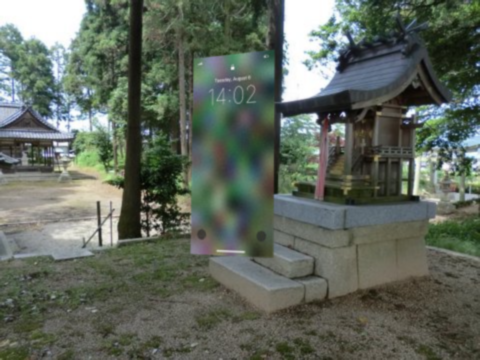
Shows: **14:02**
